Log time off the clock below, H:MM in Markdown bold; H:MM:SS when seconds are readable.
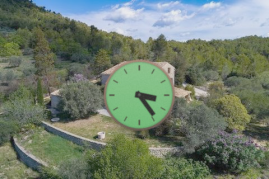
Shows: **3:24**
